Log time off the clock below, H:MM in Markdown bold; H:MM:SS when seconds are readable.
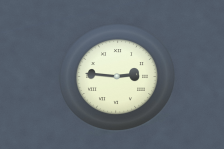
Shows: **2:46**
